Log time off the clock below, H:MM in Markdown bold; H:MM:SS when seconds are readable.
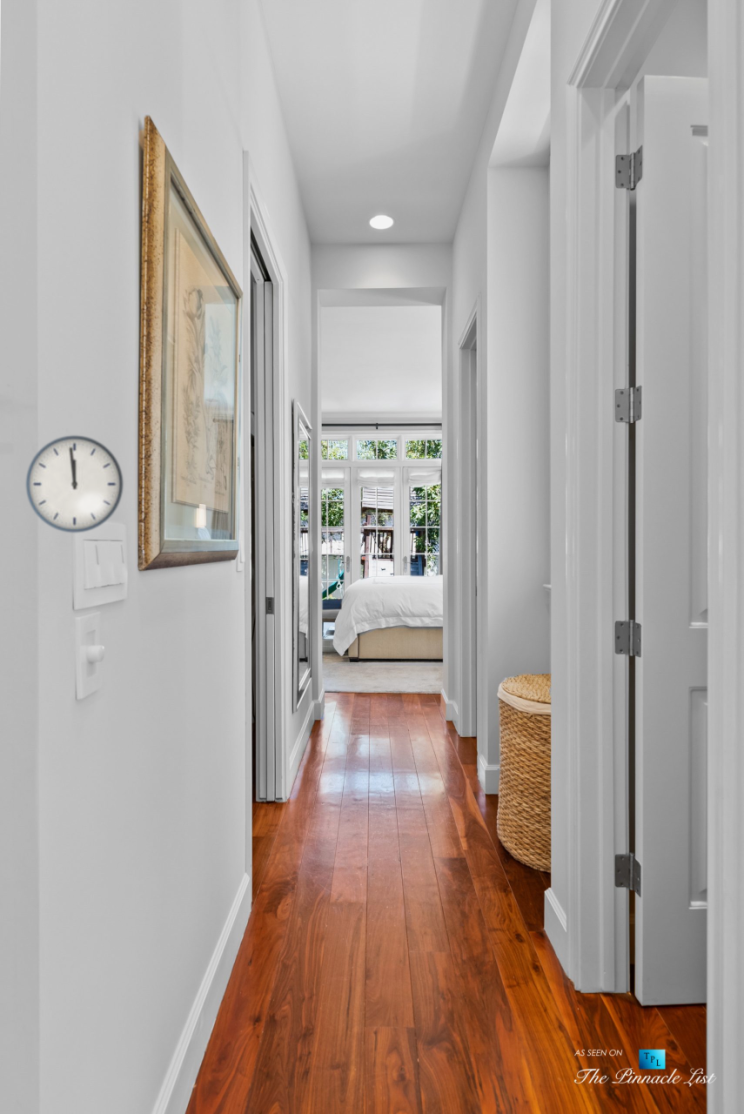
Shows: **11:59**
